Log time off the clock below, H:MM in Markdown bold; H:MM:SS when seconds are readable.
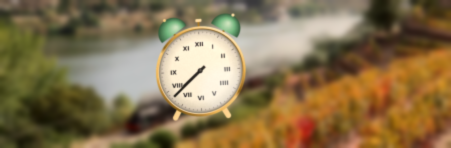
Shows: **7:38**
